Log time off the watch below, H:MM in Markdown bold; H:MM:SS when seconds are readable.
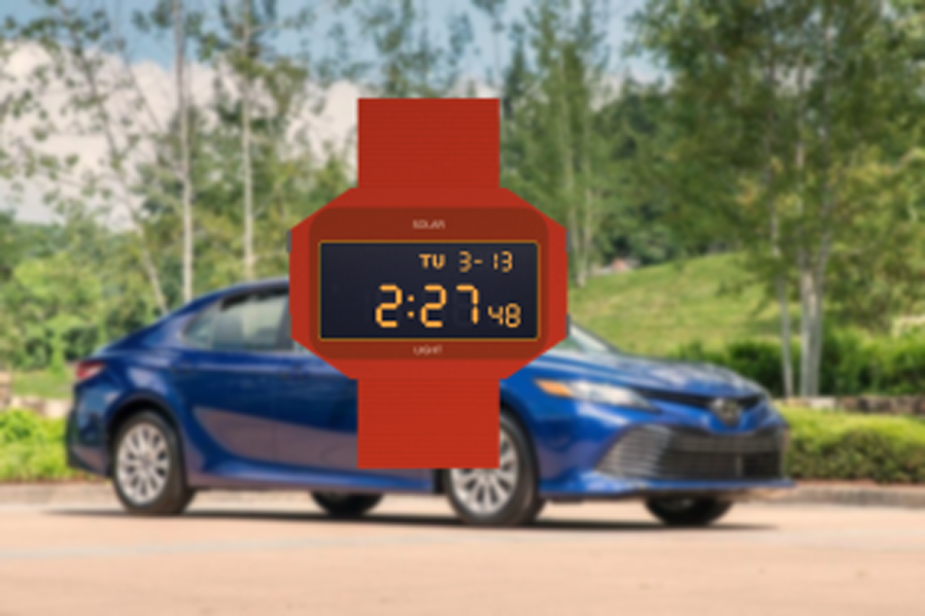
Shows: **2:27:48**
